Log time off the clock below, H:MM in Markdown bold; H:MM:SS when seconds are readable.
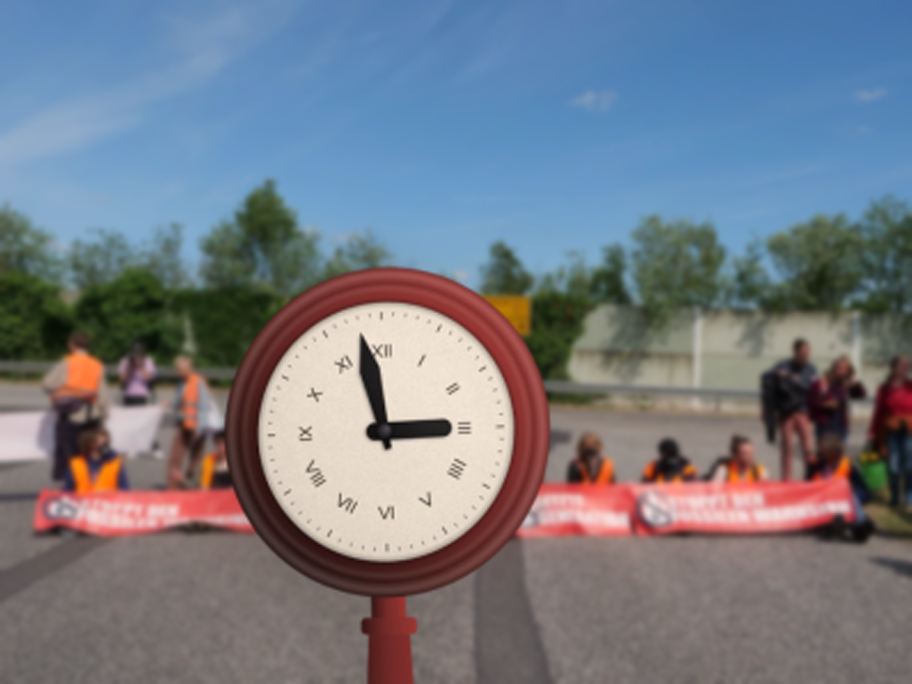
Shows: **2:58**
